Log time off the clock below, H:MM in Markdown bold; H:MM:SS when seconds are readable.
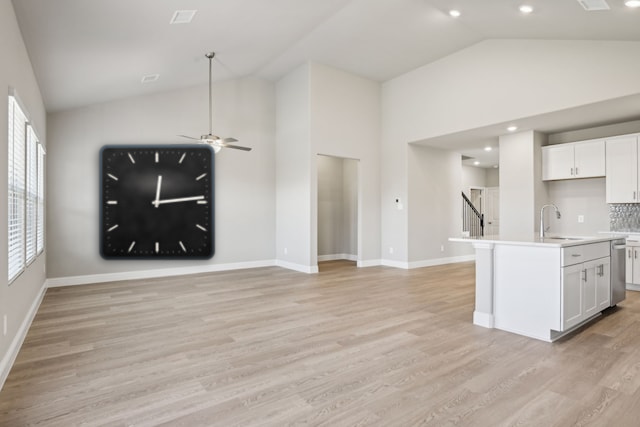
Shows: **12:14**
